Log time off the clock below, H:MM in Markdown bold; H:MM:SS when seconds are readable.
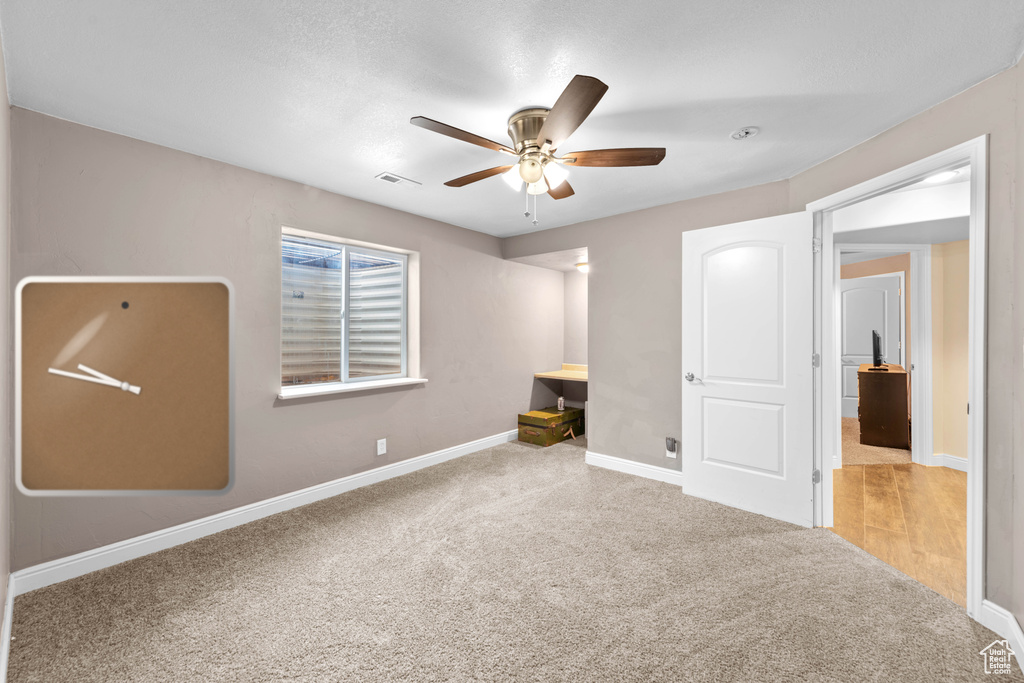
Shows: **9:47**
